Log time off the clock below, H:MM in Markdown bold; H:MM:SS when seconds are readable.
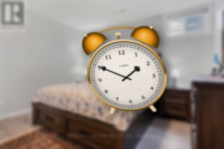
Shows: **1:50**
